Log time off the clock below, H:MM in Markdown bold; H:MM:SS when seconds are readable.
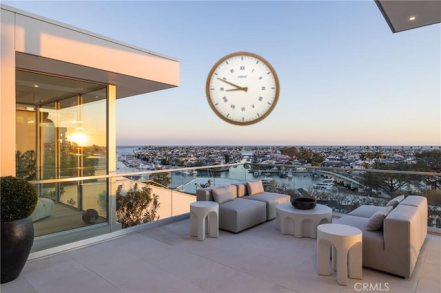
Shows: **8:49**
